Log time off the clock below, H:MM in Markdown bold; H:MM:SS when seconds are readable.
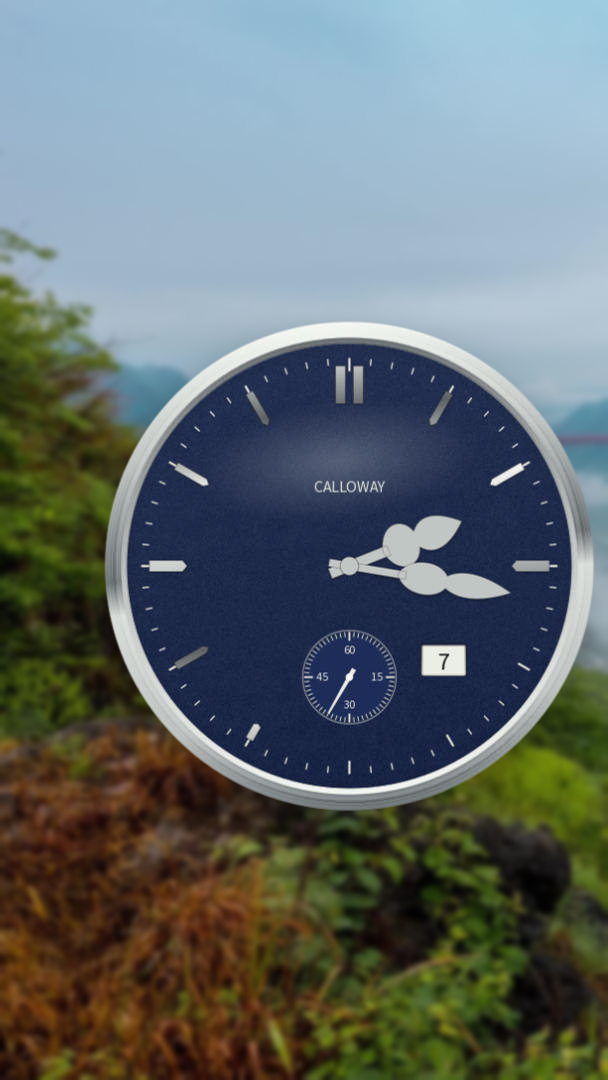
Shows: **2:16:35**
